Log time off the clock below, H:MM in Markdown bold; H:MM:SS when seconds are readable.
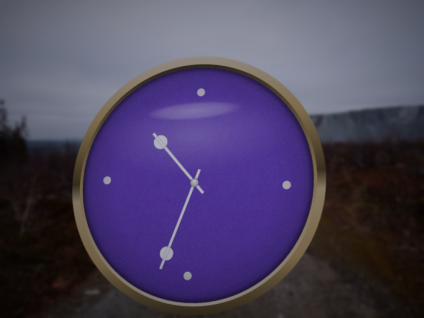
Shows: **10:33**
